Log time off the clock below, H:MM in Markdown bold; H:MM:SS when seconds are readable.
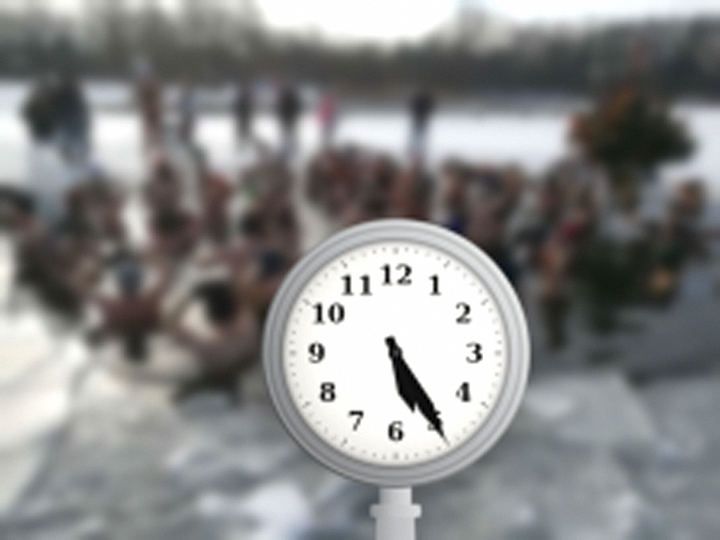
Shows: **5:25**
